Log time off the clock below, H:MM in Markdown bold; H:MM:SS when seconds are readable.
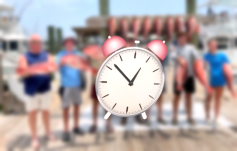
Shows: **12:52**
